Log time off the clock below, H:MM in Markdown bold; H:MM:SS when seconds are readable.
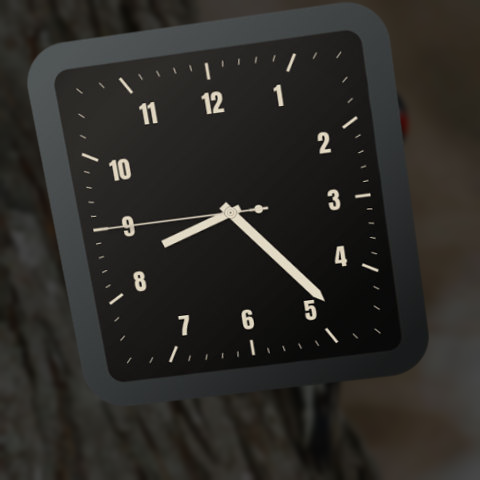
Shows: **8:23:45**
